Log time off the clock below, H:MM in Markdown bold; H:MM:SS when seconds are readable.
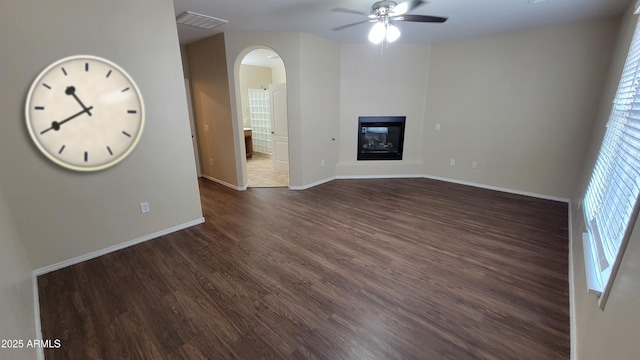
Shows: **10:40**
